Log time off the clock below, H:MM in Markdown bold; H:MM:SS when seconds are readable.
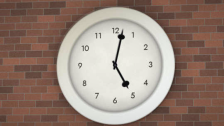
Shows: **5:02**
